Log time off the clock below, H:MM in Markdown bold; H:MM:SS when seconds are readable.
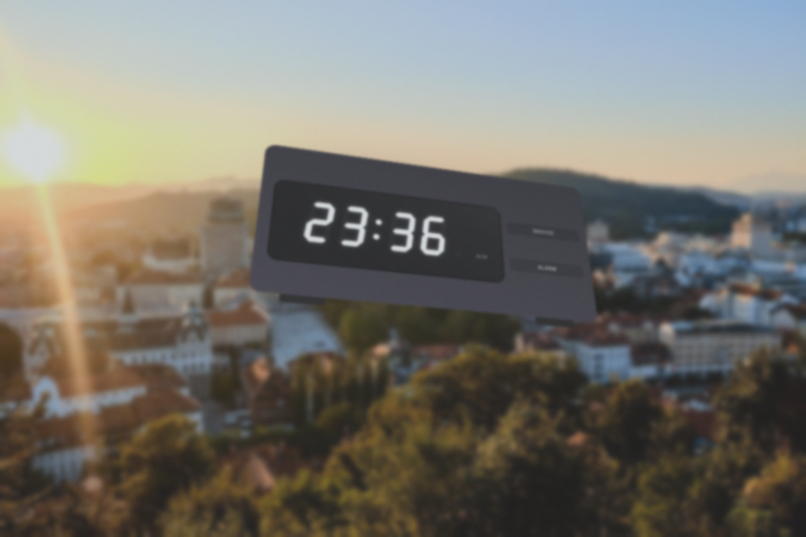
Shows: **23:36**
